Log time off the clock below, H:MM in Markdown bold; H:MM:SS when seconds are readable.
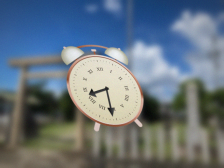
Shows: **8:31**
